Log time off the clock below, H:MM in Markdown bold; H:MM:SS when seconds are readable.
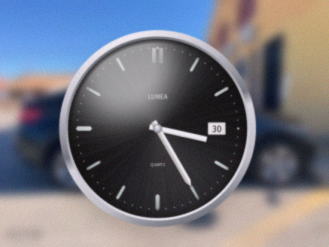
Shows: **3:25**
